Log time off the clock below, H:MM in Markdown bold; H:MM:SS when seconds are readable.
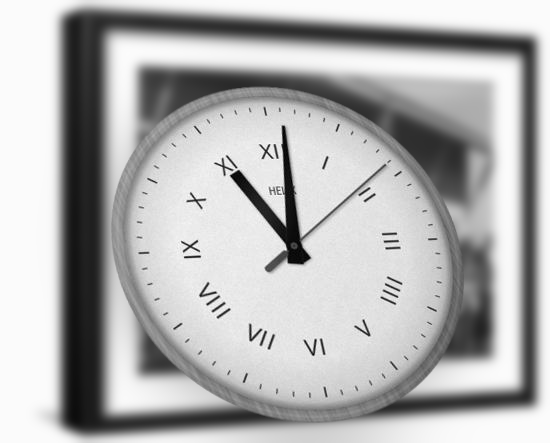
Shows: **11:01:09**
